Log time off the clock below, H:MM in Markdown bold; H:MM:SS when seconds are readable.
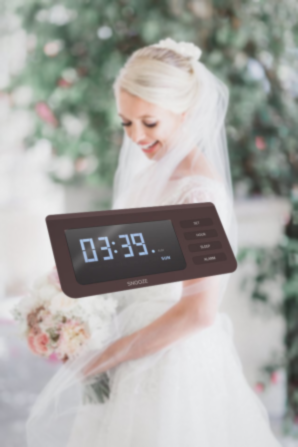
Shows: **3:39**
